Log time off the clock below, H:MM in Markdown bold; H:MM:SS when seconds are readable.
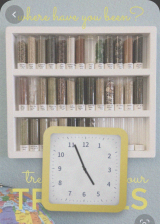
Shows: **4:56**
